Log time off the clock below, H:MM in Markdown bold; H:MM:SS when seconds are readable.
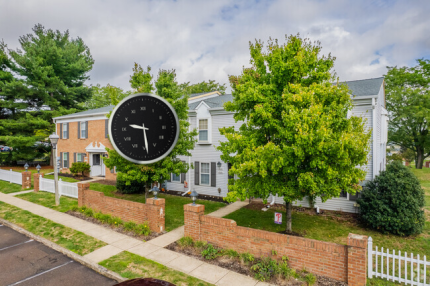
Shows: **9:29**
